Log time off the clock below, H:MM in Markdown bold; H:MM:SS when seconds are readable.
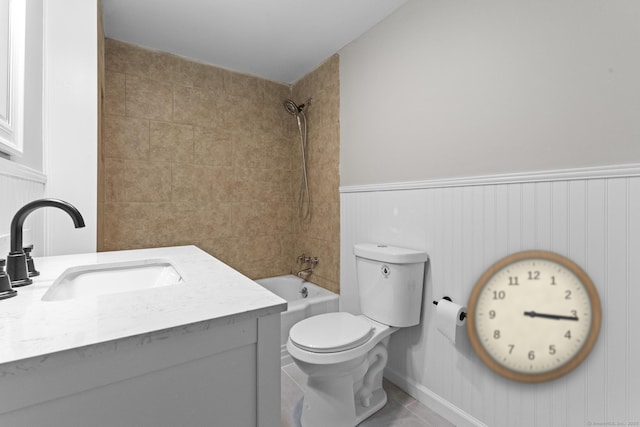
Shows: **3:16**
